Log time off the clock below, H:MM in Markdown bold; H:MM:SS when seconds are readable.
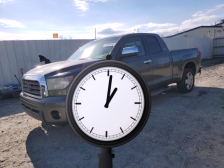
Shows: **1:01**
